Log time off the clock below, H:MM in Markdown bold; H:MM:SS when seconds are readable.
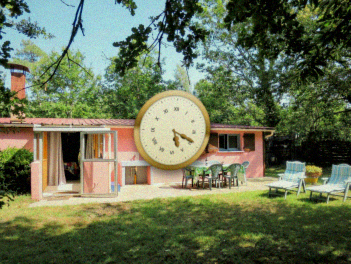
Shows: **5:19**
